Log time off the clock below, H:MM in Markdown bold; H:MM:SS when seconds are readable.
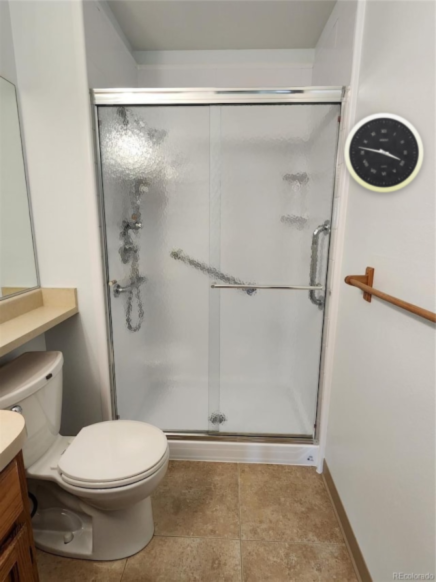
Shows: **3:47**
